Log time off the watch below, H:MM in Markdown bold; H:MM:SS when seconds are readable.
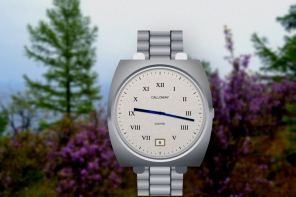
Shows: **9:17**
